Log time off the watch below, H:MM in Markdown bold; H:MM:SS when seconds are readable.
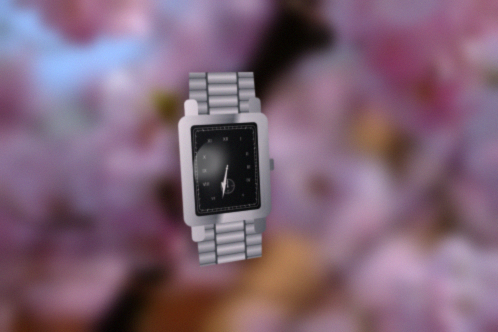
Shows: **6:32**
